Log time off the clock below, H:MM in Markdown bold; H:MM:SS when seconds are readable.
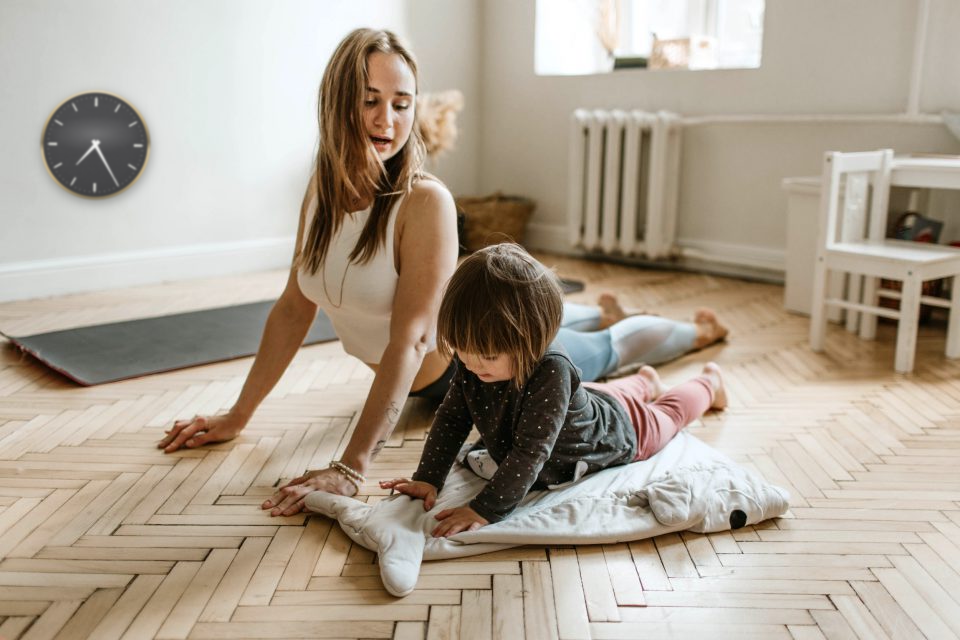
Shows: **7:25**
